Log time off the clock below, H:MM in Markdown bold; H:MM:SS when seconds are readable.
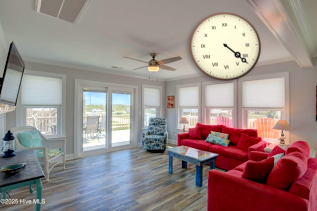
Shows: **4:22**
